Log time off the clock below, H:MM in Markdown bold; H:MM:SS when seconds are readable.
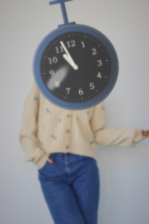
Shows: **10:57**
